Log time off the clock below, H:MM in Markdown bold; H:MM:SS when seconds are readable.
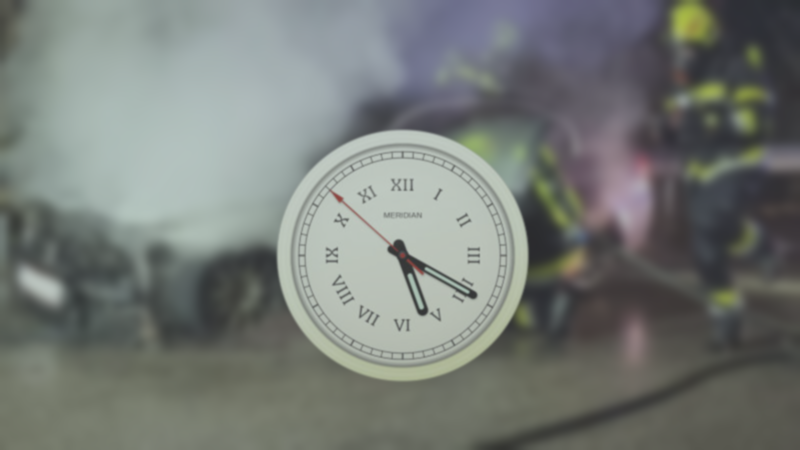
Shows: **5:19:52**
